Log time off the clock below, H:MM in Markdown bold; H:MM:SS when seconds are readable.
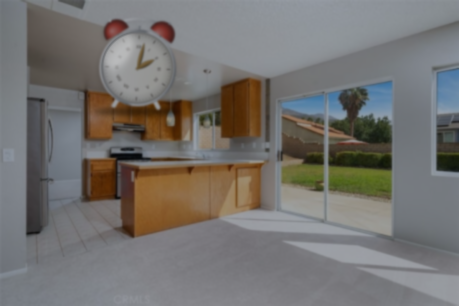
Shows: **2:02**
